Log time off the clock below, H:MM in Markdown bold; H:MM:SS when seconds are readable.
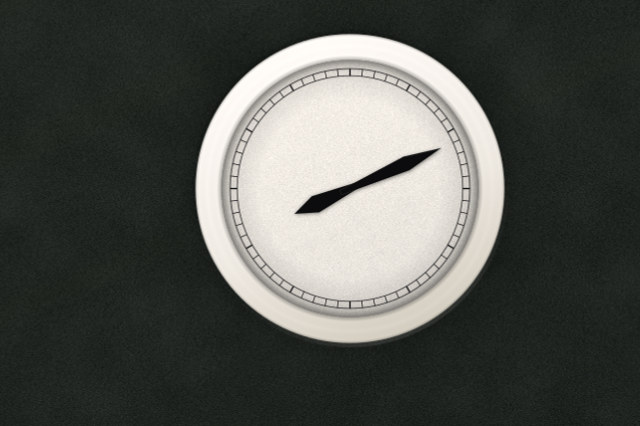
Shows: **8:11**
